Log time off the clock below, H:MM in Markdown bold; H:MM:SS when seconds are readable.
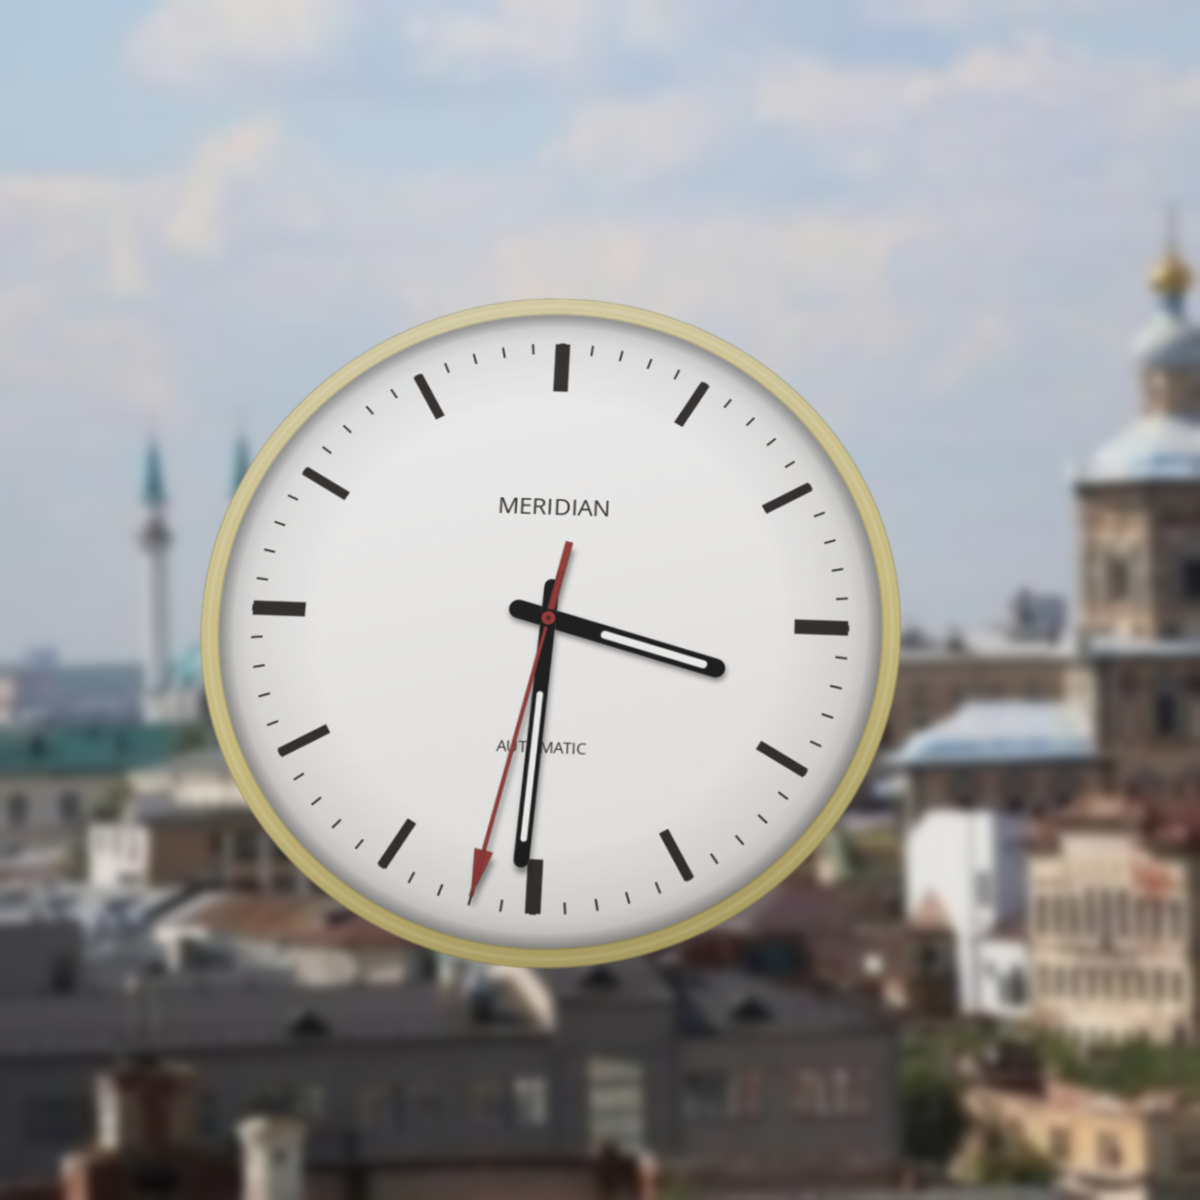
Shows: **3:30:32**
